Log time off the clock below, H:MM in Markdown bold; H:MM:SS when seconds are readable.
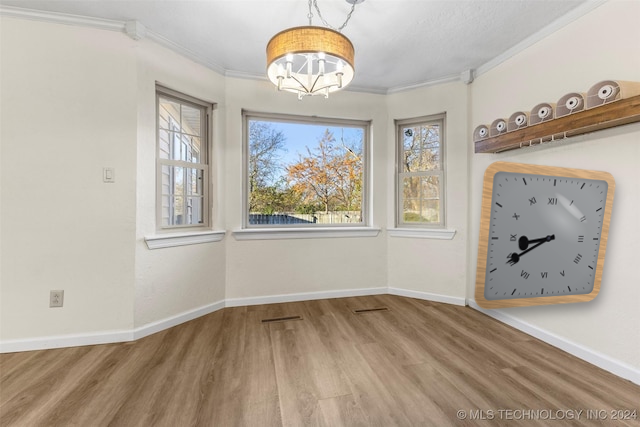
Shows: **8:40**
